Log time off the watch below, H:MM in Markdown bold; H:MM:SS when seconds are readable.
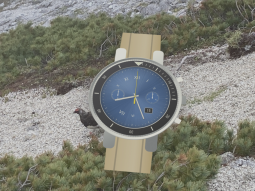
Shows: **8:26**
